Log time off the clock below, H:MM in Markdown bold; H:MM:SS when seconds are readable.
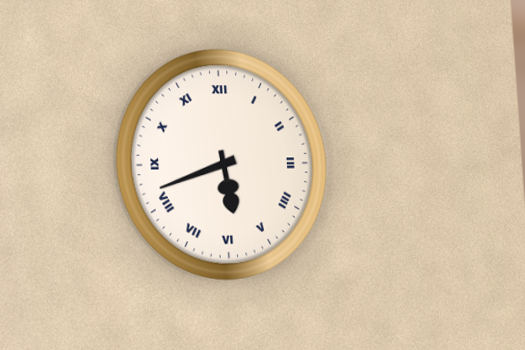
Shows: **5:42**
